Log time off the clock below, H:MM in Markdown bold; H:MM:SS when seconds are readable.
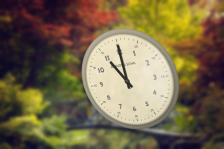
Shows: **11:00**
